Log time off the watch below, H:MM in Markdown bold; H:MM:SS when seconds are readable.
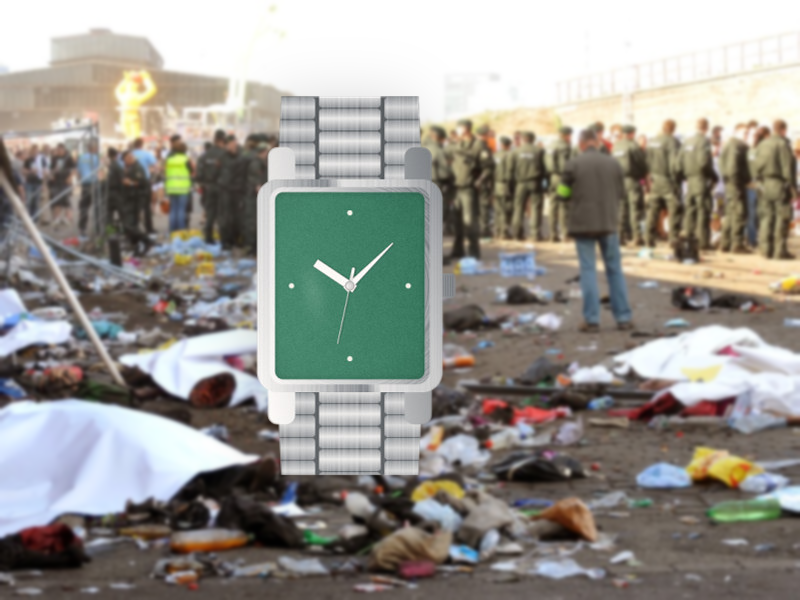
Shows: **10:07:32**
